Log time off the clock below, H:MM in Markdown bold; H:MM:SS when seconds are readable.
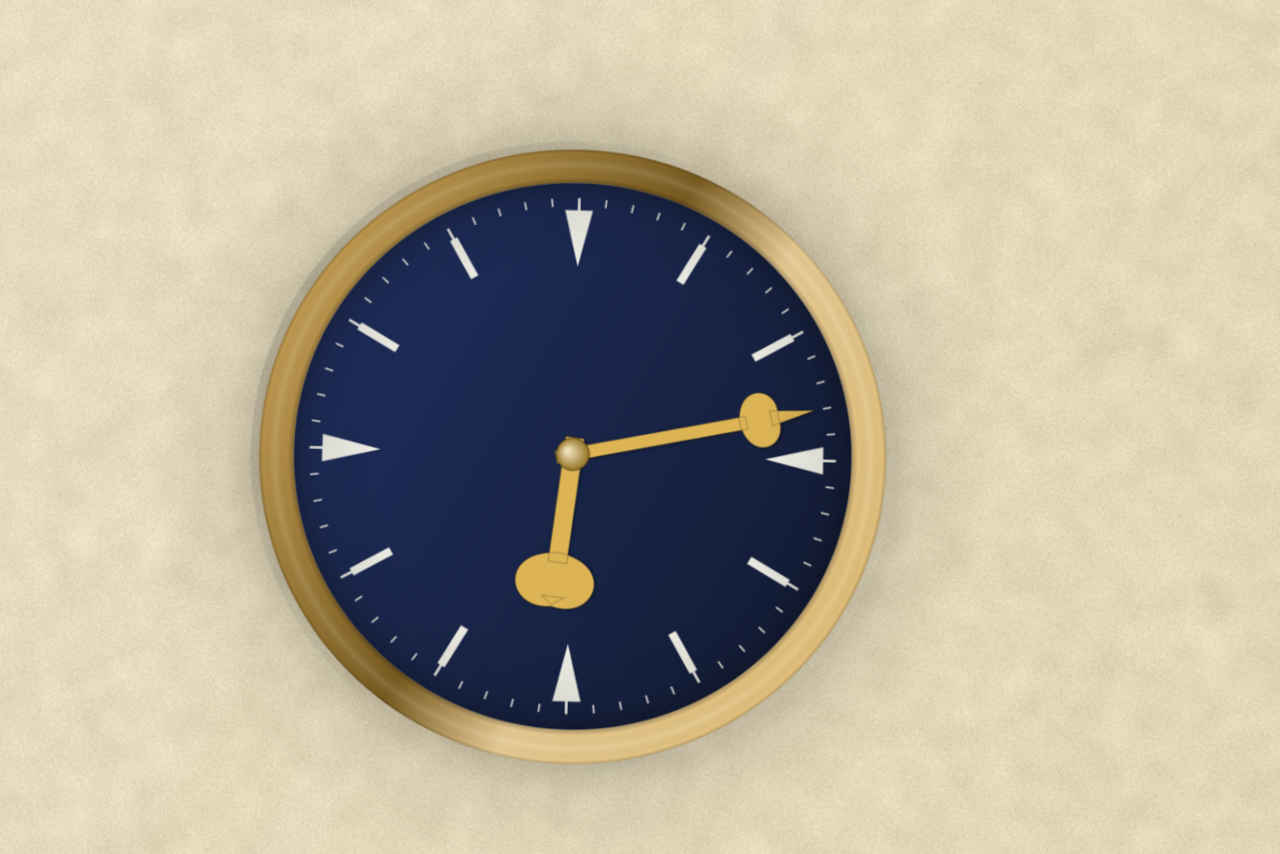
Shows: **6:13**
